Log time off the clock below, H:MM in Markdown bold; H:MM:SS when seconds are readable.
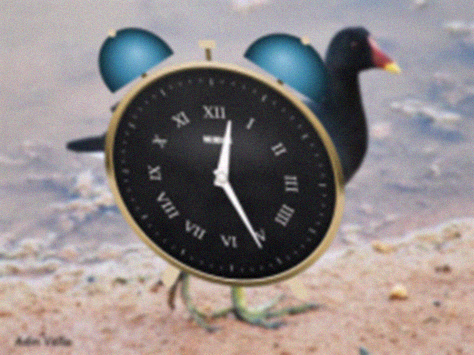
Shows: **12:26**
